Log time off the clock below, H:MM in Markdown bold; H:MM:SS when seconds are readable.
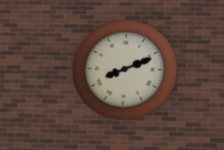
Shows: **8:11**
